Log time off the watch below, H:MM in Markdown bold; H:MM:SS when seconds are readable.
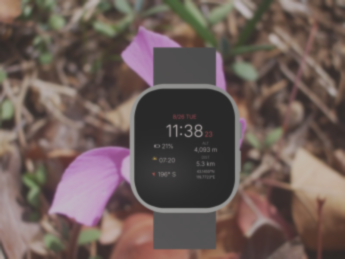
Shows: **11:38**
